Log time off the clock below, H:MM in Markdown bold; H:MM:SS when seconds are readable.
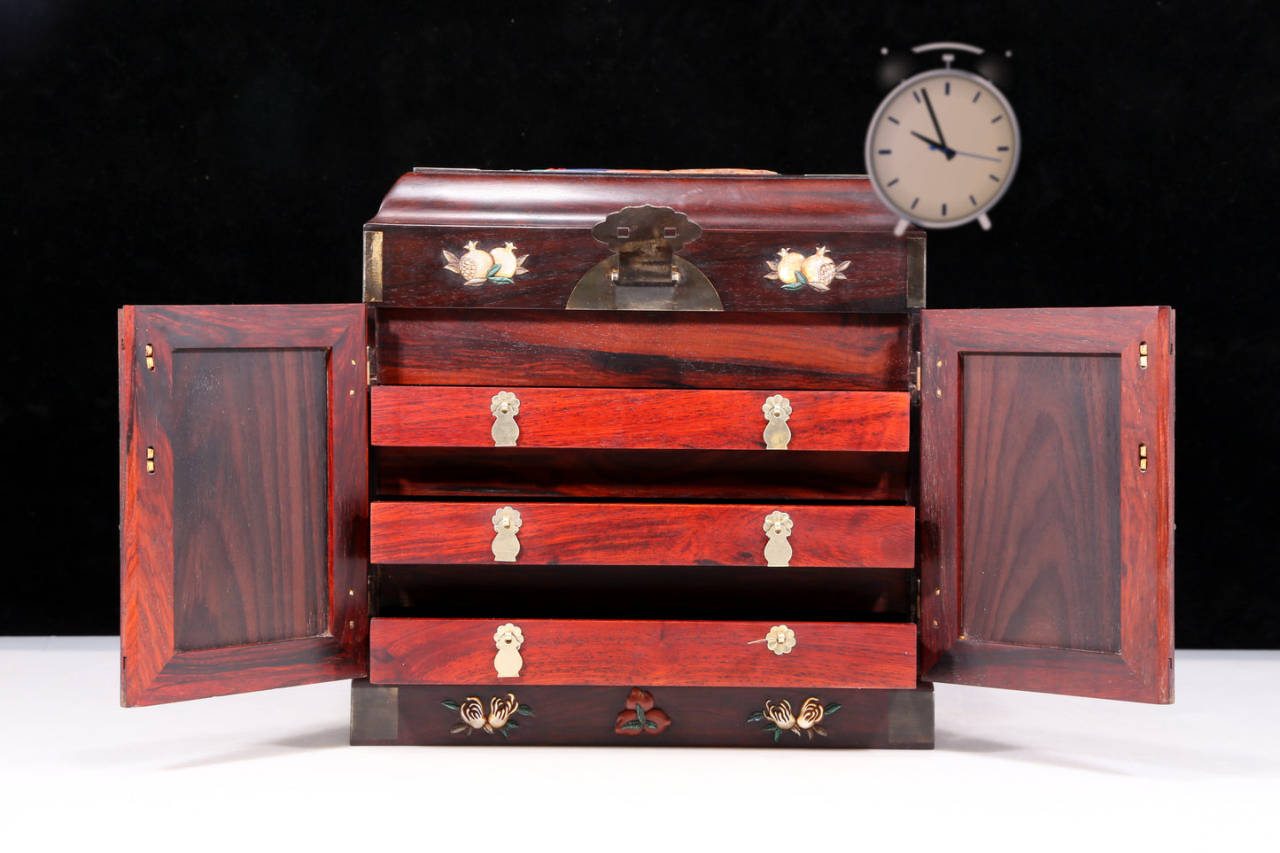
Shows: **9:56:17**
